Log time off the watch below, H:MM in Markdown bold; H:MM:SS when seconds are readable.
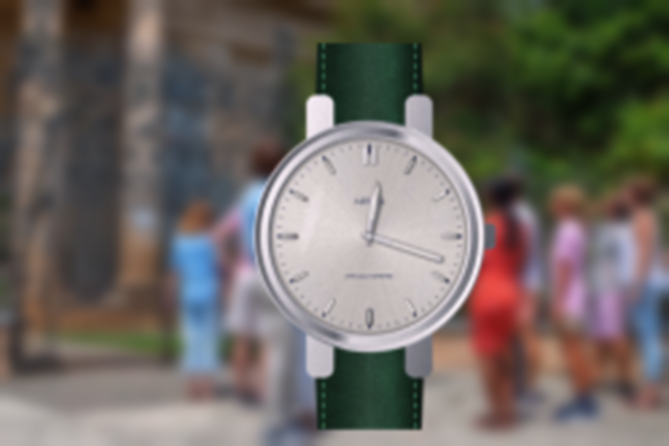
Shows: **12:18**
